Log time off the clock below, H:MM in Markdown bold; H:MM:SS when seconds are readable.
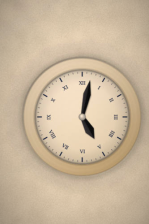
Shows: **5:02**
